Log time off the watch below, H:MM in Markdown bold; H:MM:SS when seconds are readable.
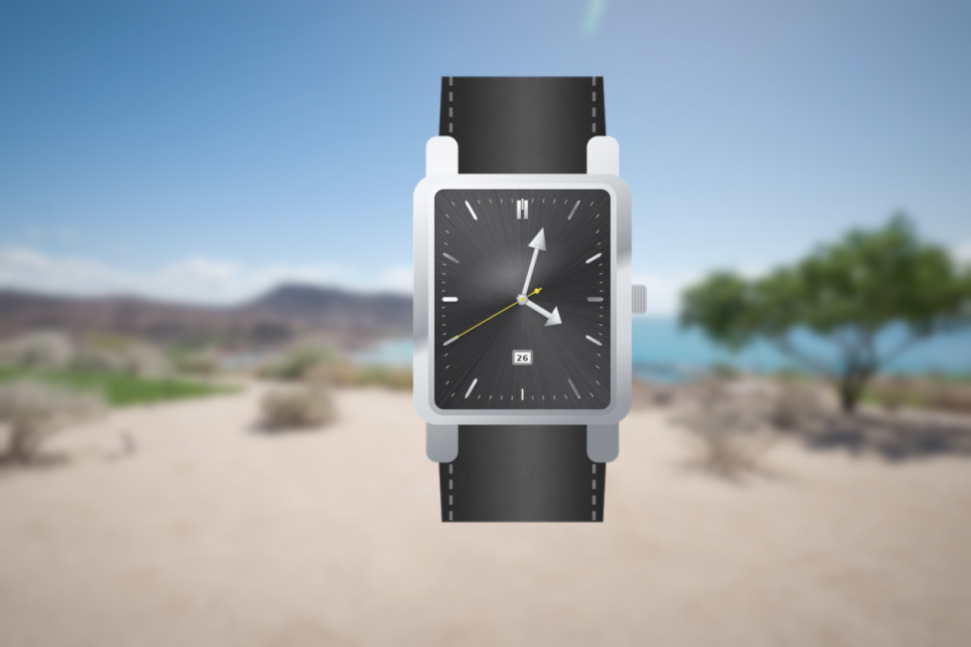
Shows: **4:02:40**
